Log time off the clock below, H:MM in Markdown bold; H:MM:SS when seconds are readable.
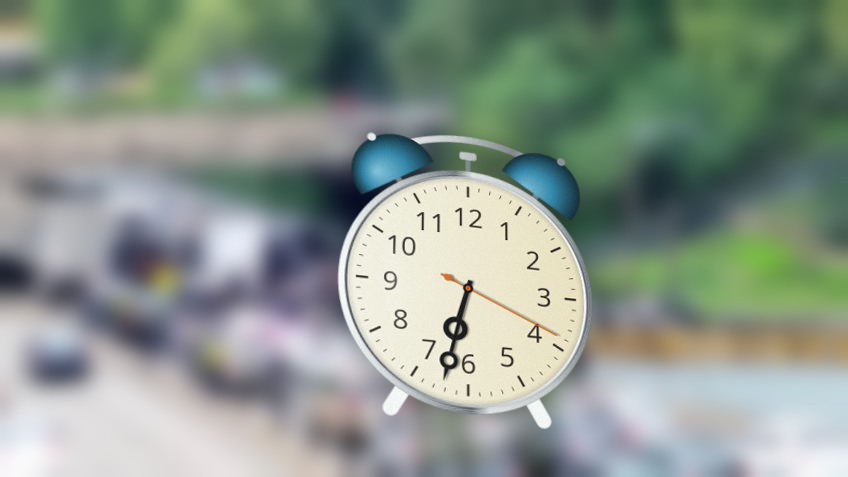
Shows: **6:32:19**
